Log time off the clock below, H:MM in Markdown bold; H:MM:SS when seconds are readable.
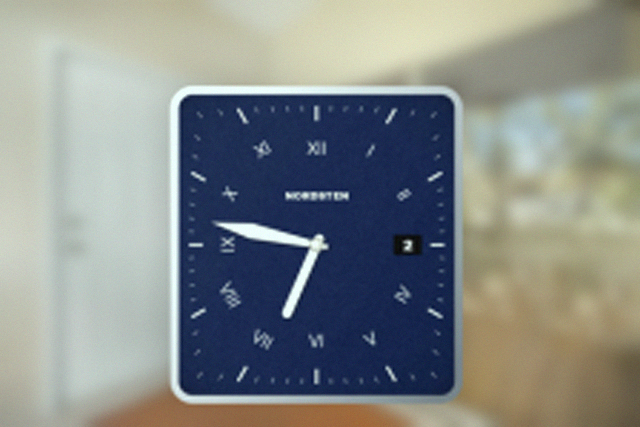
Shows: **6:47**
